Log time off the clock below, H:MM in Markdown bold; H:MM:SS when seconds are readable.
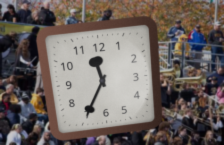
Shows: **11:35**
